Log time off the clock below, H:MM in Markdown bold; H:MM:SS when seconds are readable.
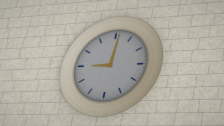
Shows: **9:01**
